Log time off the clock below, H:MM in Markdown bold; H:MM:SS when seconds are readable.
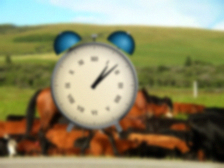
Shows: **1:08**
